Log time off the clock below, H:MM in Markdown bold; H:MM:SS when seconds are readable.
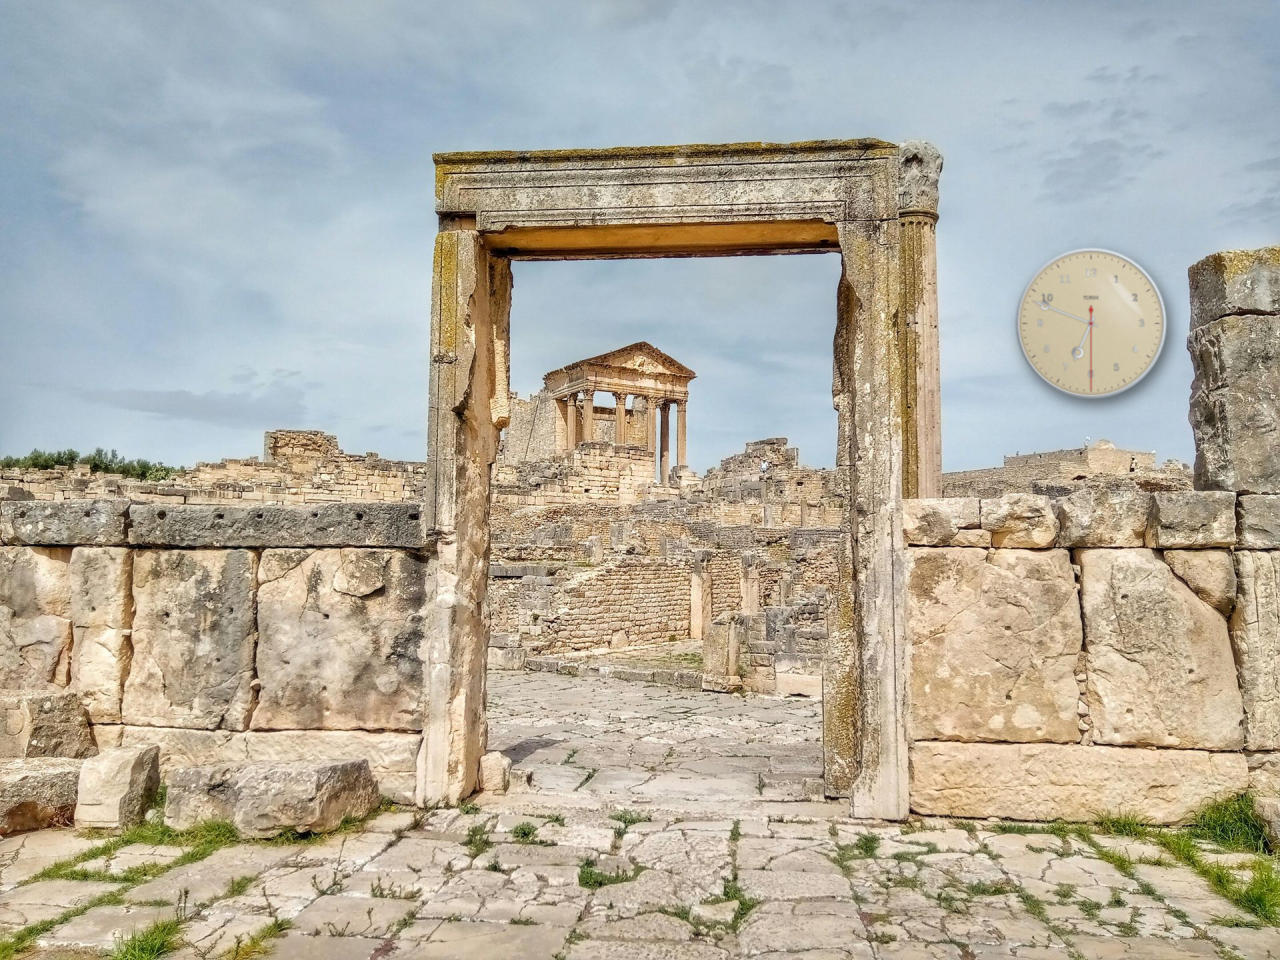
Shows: **6:48:30**
